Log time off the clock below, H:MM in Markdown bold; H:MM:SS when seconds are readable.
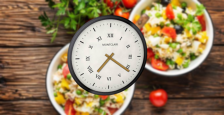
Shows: **7:21**
